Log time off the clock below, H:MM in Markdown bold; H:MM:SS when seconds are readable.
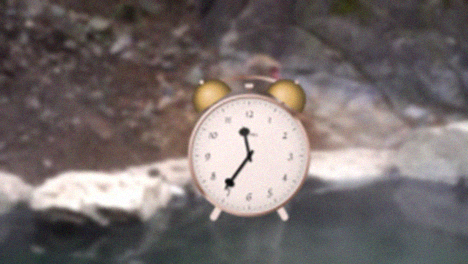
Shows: **11:36**
